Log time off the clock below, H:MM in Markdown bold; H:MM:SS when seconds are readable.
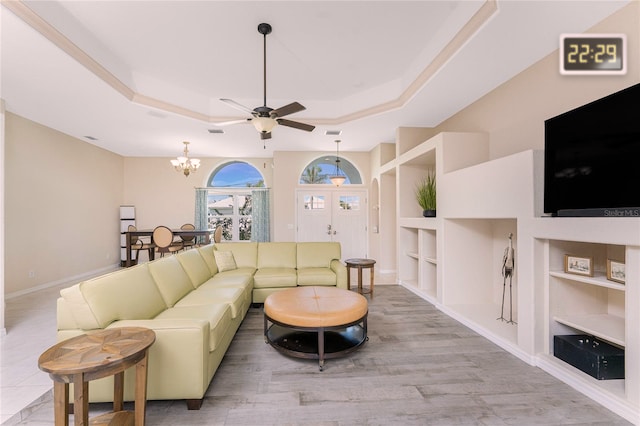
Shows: **22:29**
